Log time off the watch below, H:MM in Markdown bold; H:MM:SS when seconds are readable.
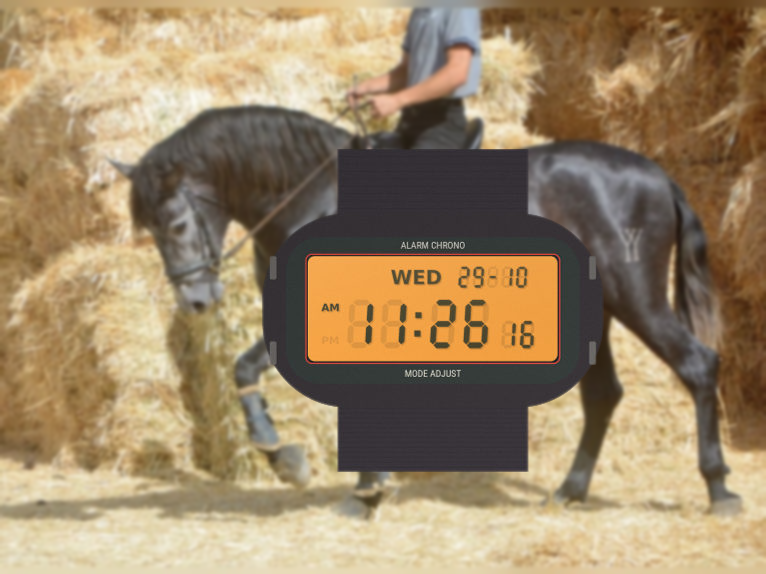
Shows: **11:26:16**
